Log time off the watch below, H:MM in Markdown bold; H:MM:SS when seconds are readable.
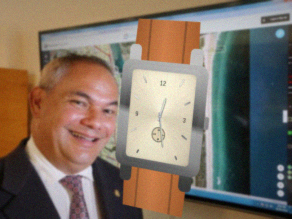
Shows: **12:28**
